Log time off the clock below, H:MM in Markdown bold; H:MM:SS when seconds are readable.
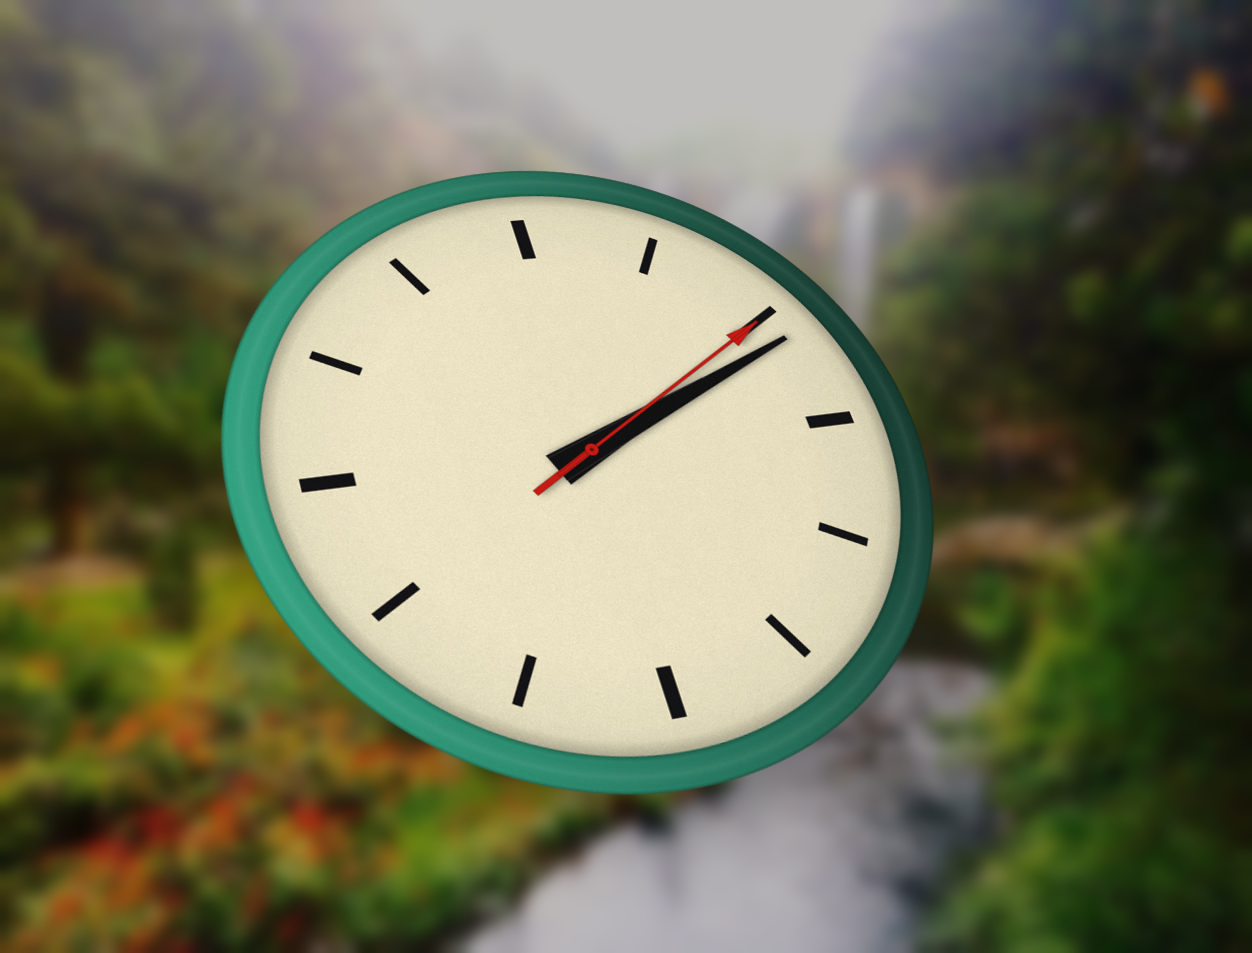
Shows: **2:11:10**
